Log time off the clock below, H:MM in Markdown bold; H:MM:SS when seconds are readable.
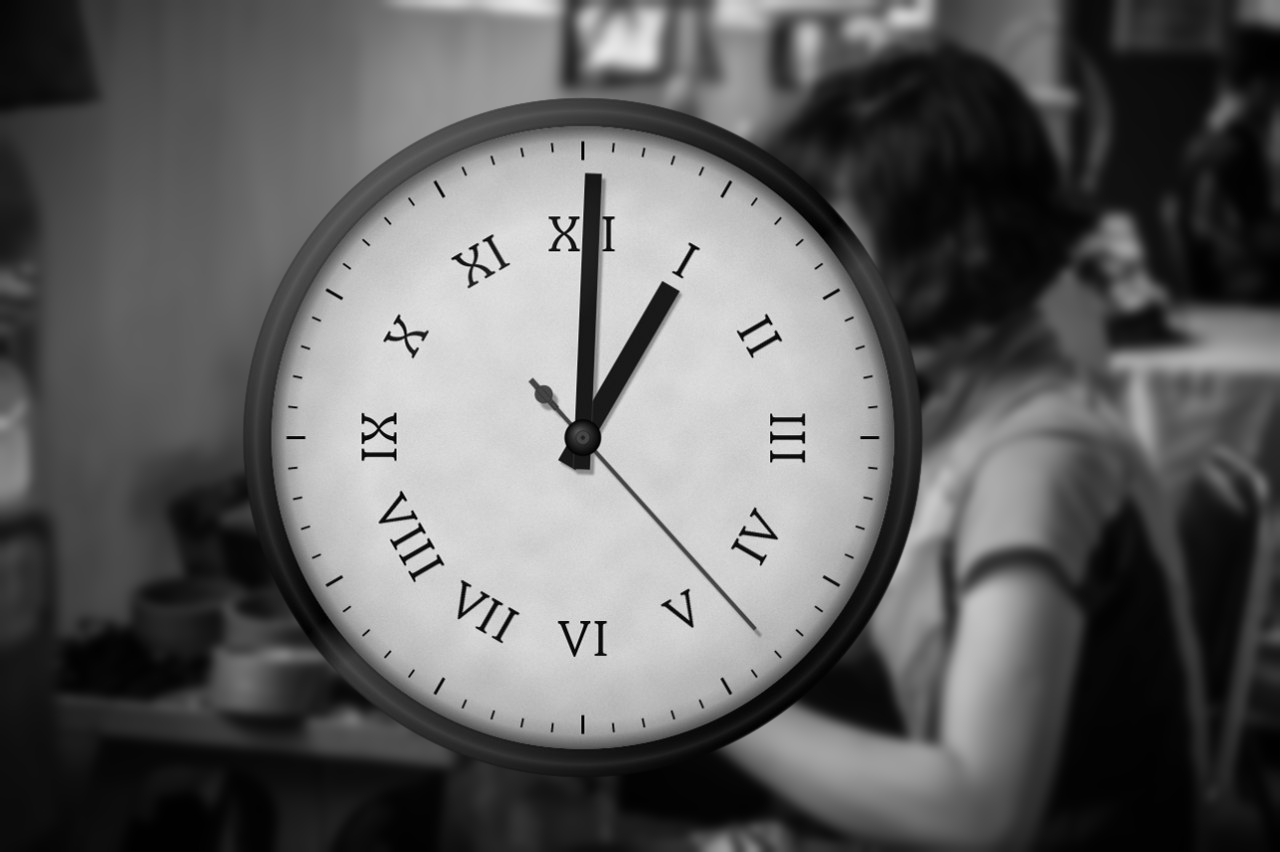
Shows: **1:00:23**
